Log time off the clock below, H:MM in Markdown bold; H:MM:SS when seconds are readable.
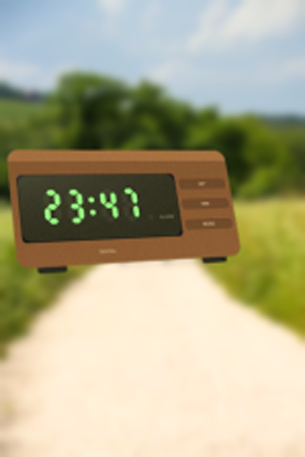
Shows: **23:47**
